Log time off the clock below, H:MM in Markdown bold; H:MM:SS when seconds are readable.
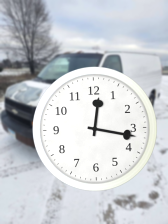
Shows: **12:17**
